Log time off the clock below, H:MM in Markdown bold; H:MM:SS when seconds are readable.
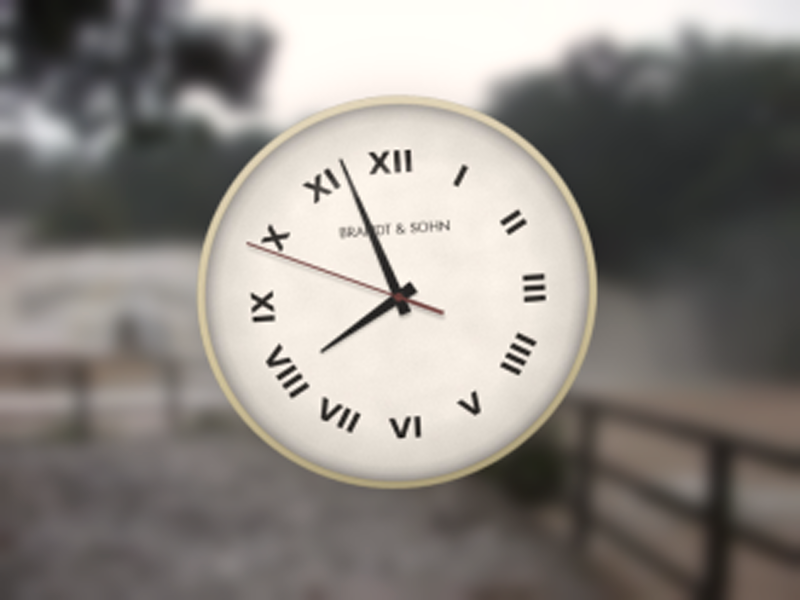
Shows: **7:56:49**
